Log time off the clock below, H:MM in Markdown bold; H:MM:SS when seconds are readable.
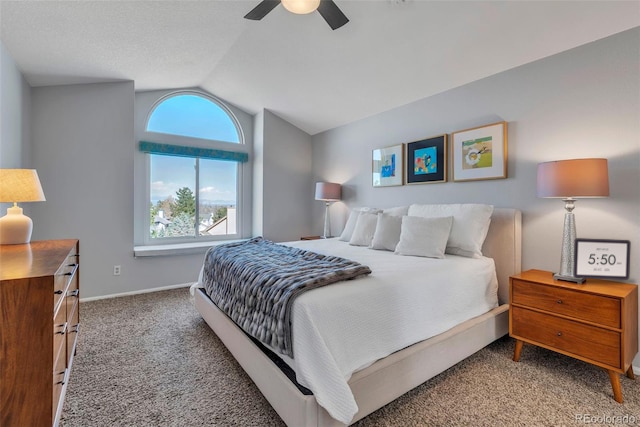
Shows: **5:50**
